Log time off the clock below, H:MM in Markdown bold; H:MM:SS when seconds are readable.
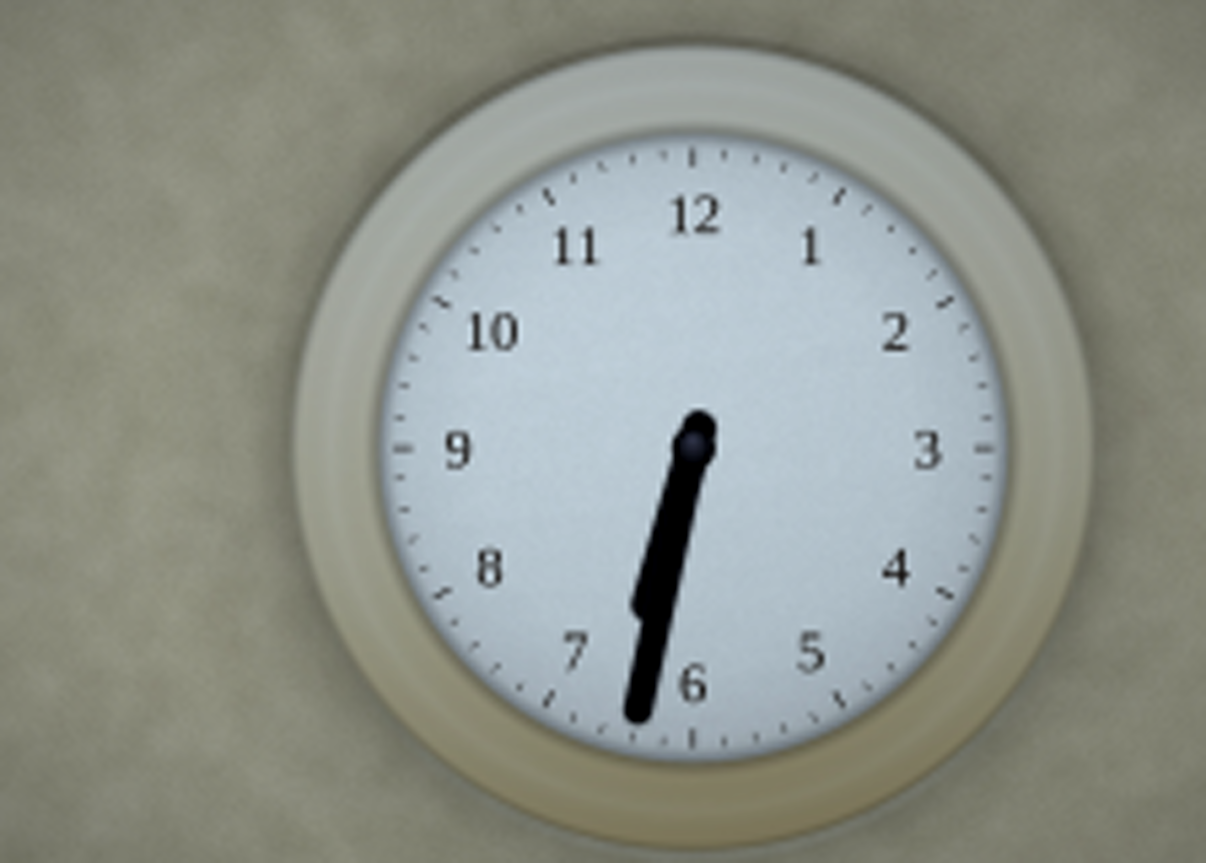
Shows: **6:32**
